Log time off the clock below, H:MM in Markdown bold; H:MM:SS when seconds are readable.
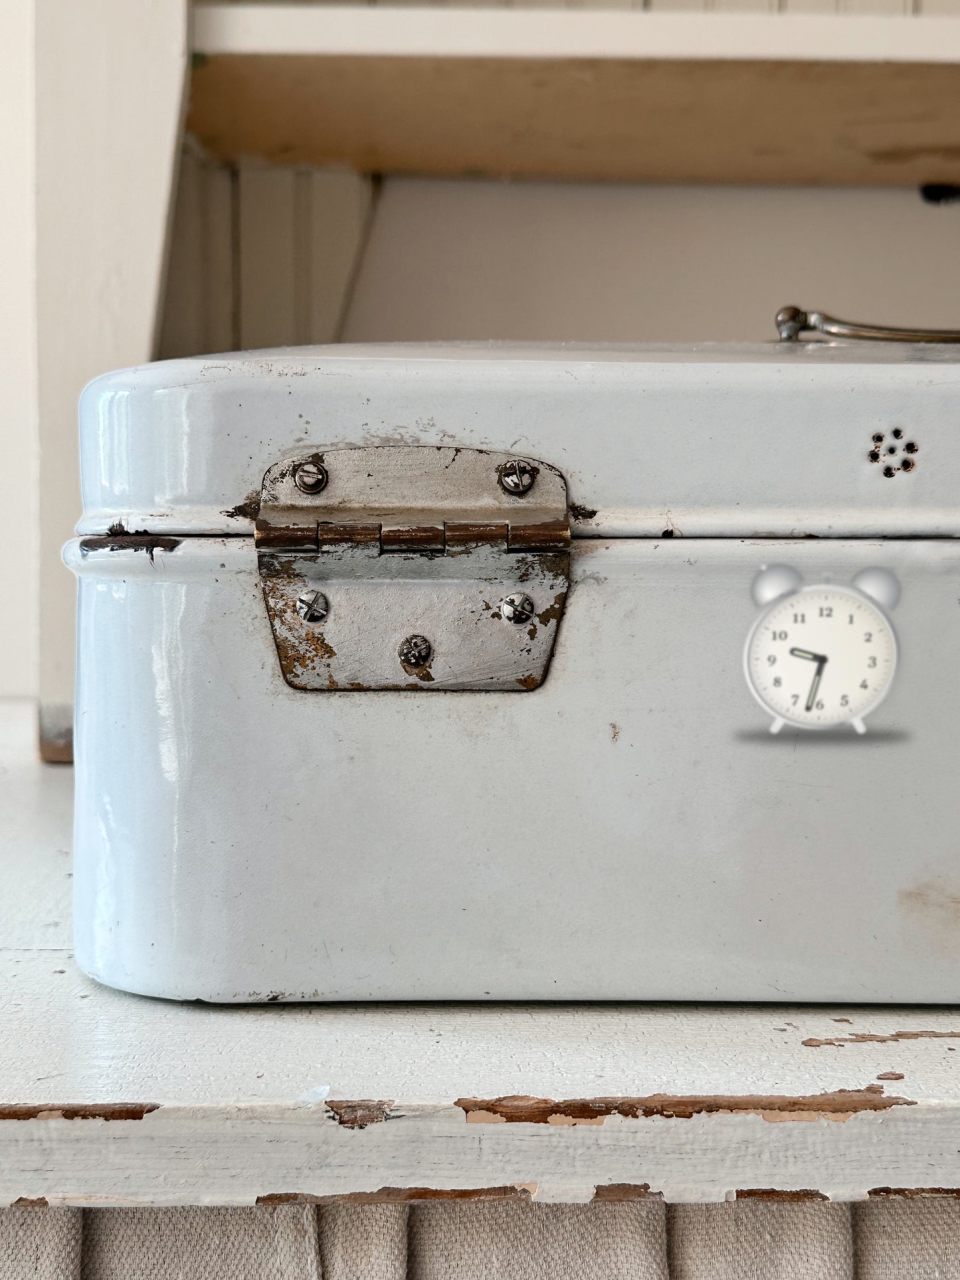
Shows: **9:32**
